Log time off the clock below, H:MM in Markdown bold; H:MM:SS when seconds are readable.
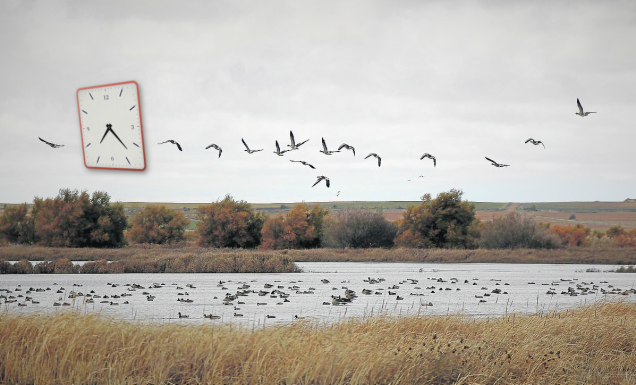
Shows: **7:23**
